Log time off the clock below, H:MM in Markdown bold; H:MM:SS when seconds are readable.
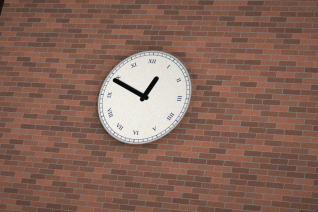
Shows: **12:49**
